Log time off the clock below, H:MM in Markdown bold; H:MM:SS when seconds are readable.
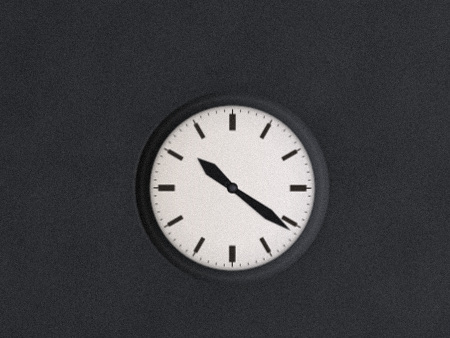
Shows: **10:21**
